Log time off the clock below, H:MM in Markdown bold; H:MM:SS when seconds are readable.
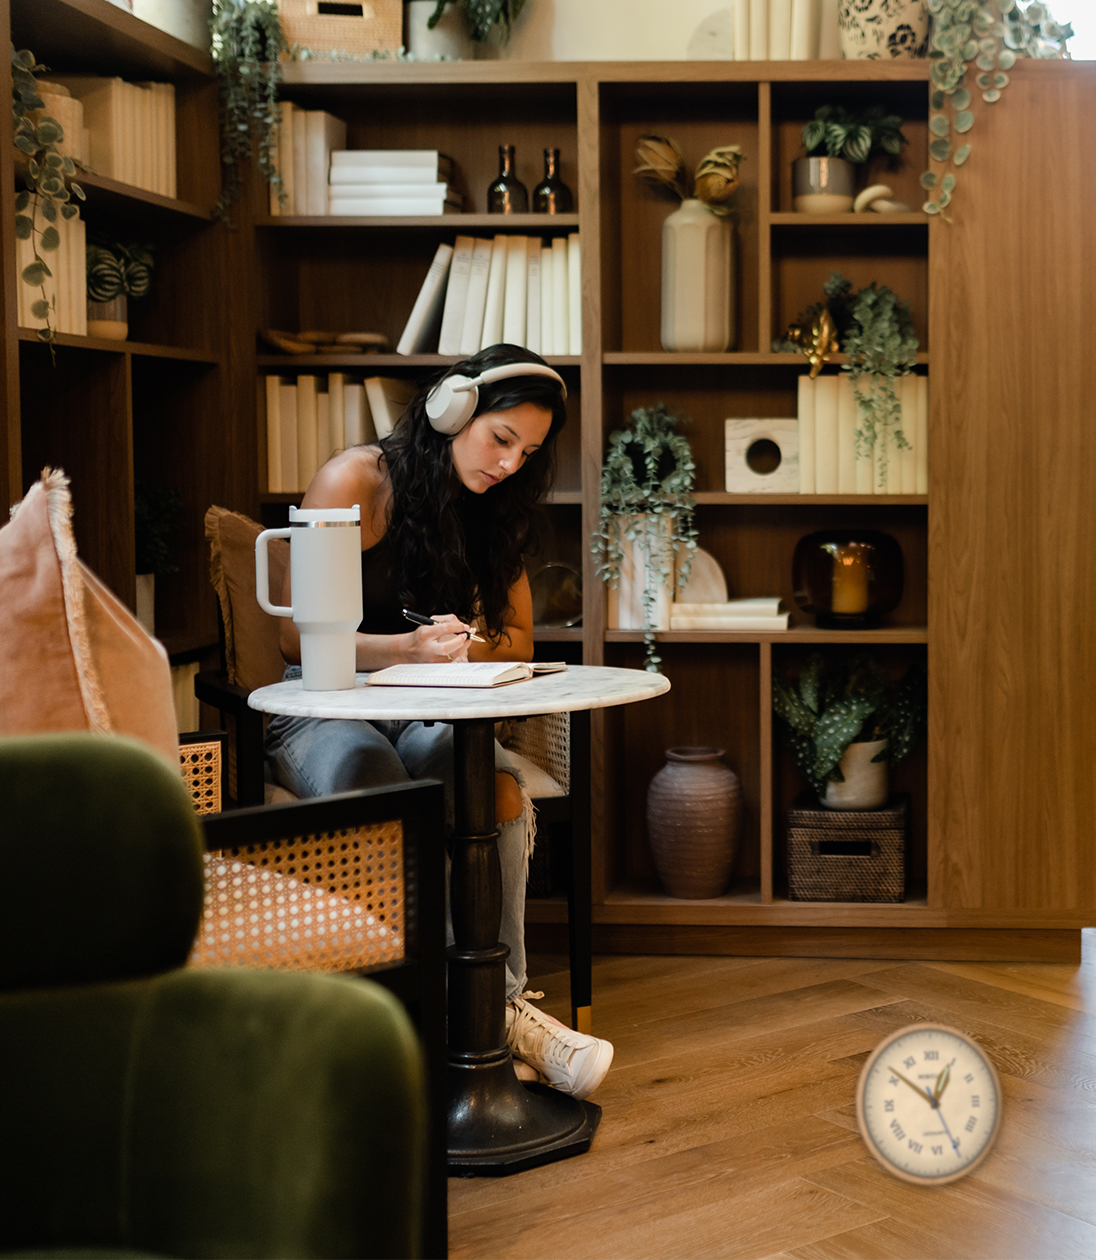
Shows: **12:51:26**
